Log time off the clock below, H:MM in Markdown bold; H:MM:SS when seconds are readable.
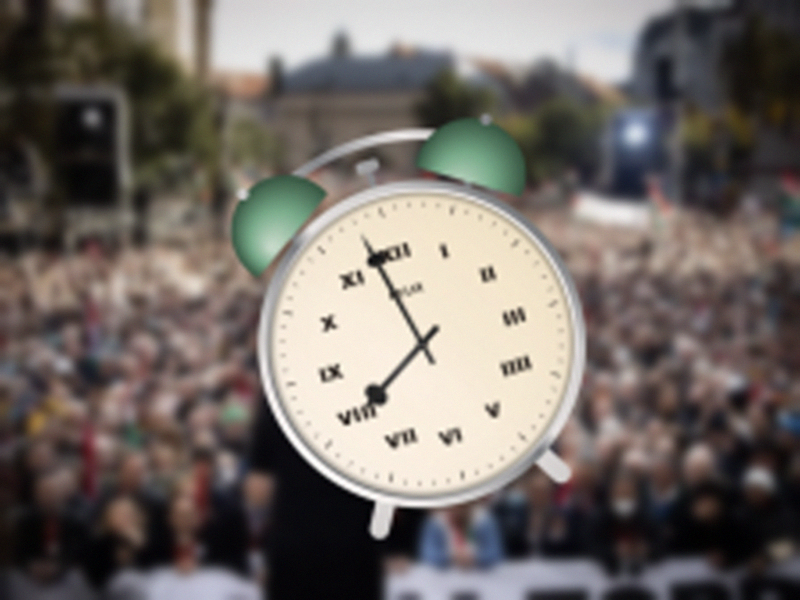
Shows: **7:58**
